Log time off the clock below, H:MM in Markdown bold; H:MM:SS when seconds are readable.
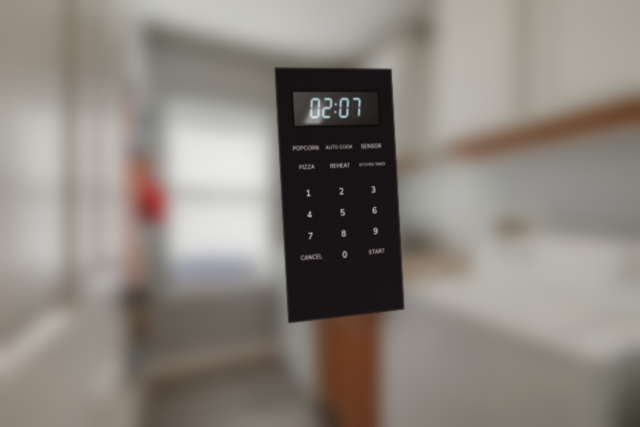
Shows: **2:07**
